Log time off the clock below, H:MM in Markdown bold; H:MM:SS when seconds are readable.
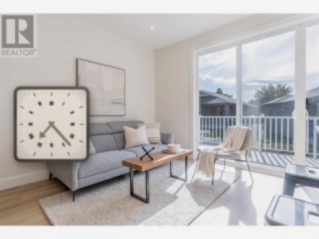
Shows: **7:23**
